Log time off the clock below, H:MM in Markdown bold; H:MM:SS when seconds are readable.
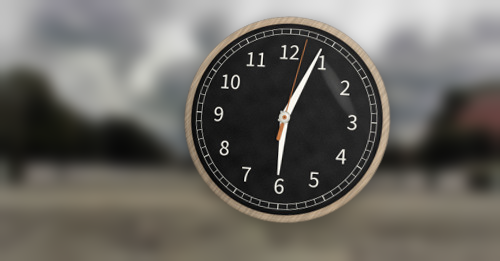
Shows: **6:04:02**
